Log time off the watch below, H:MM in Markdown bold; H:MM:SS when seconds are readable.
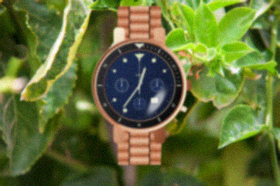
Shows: **12:36**
